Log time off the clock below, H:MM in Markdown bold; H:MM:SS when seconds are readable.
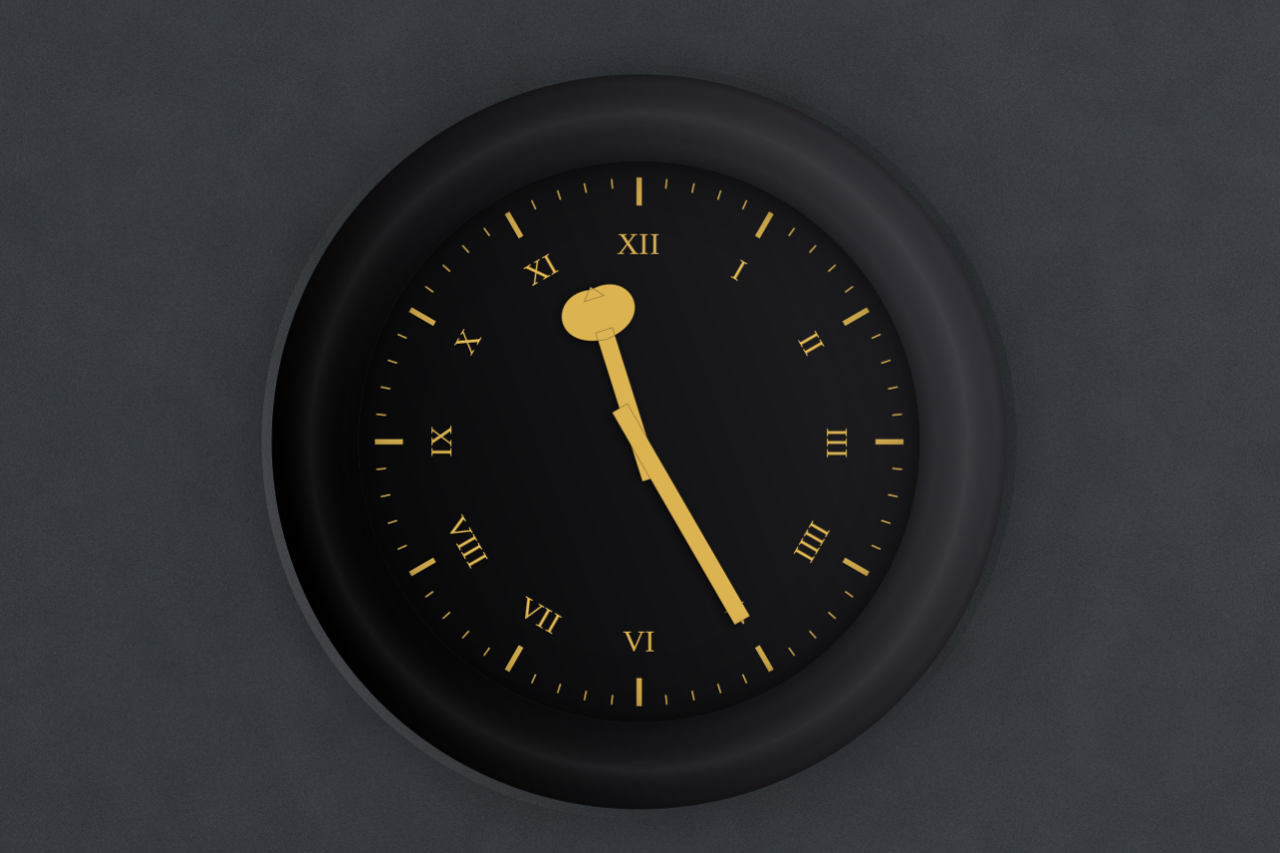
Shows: **11:25**
